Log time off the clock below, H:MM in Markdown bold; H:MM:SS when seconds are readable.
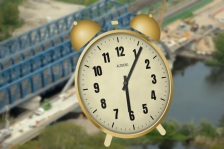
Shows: **6:06**
